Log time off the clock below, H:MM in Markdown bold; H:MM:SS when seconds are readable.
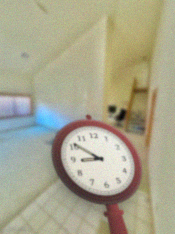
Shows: **8:51**
